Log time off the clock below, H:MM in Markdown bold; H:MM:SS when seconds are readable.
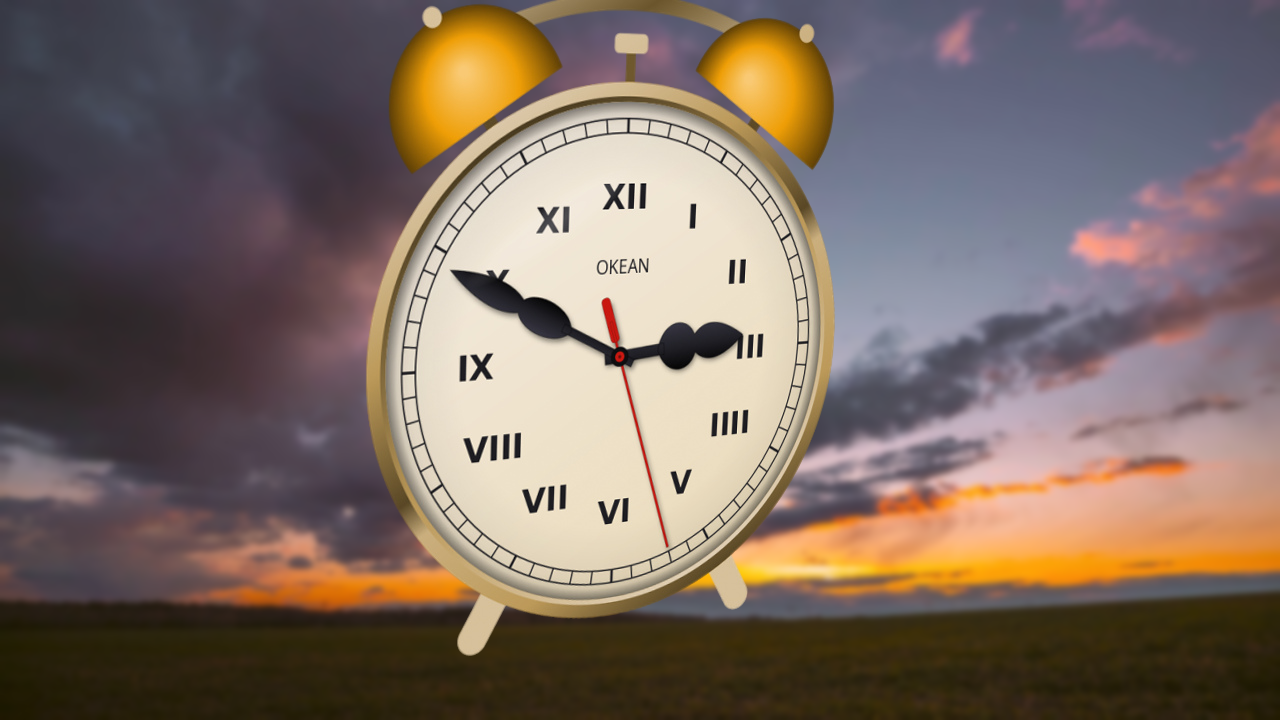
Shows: **2:49:27**
